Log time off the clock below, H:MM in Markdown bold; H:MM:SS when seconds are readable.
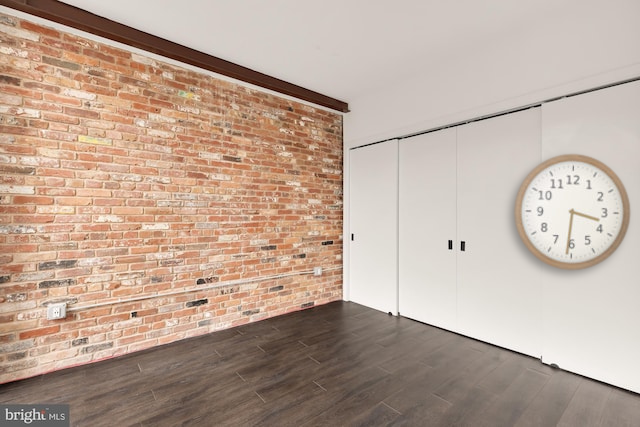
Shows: **3:31**
